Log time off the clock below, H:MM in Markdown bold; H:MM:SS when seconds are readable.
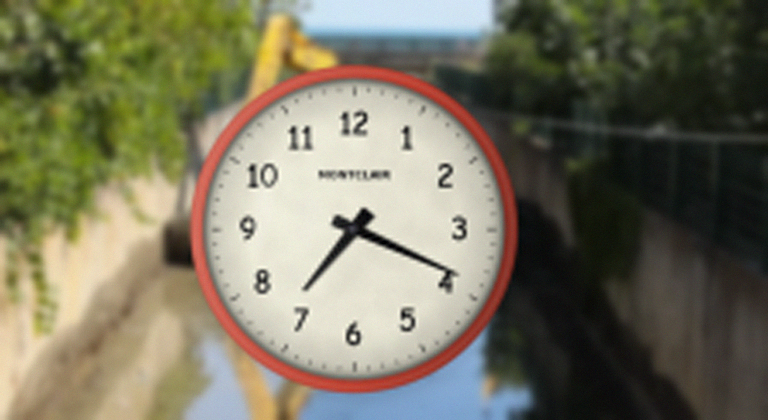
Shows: **7:19**
